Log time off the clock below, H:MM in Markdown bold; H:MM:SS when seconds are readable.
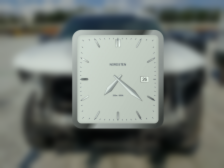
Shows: **7:22**
